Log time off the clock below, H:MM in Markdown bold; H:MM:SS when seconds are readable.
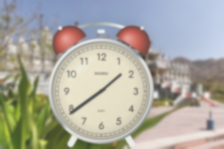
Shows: **1:39**
